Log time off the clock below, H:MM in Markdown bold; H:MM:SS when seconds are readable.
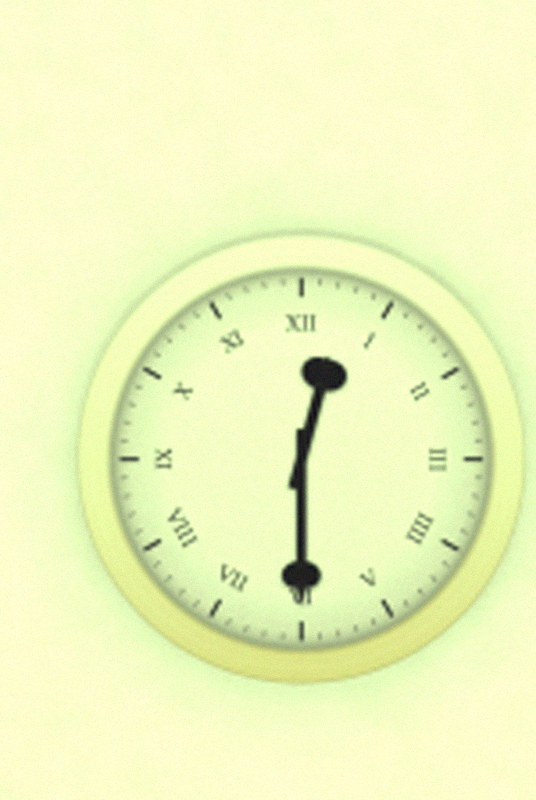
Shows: **12:30**
